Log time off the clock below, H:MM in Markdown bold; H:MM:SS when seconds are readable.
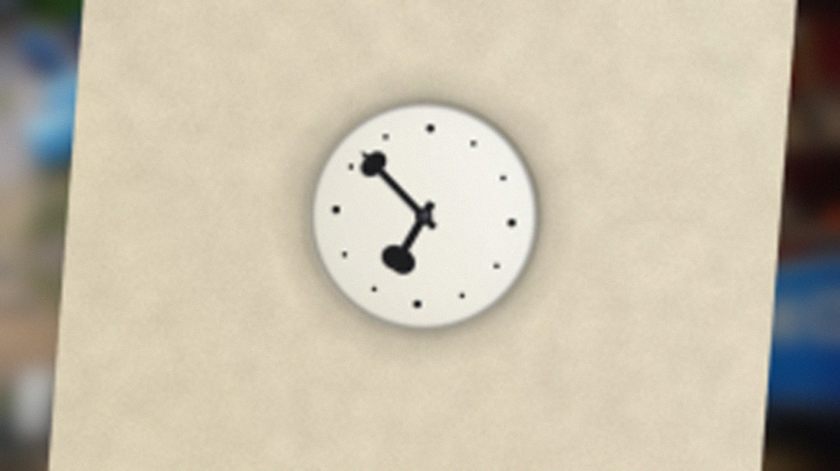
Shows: **6:52**
